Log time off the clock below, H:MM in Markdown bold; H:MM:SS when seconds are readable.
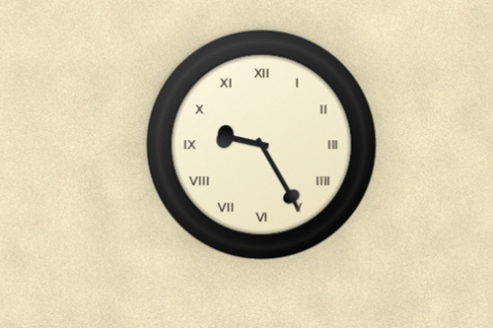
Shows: **9:25**
